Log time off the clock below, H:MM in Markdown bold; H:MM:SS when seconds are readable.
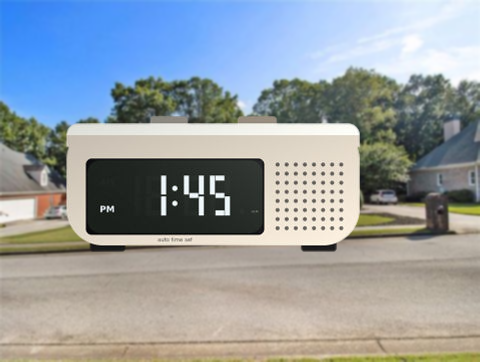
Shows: **1:45**
